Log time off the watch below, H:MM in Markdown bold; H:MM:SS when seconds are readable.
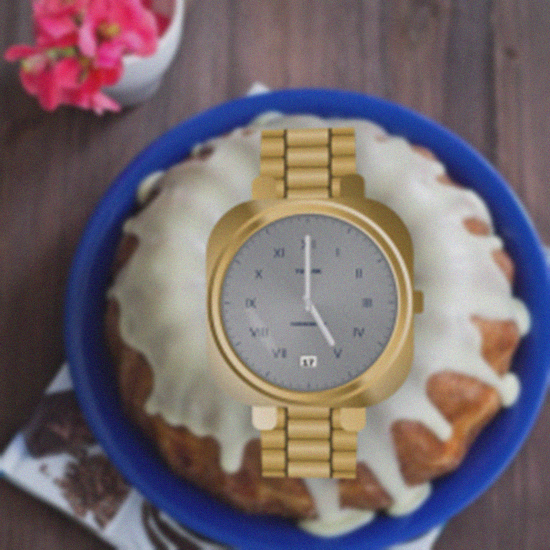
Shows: **5:00**
